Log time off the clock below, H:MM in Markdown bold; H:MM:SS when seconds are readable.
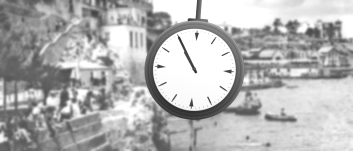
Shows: **10:55**
